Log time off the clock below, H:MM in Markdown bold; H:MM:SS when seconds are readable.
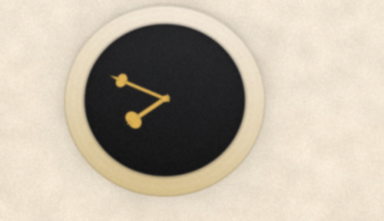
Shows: **7:49**
